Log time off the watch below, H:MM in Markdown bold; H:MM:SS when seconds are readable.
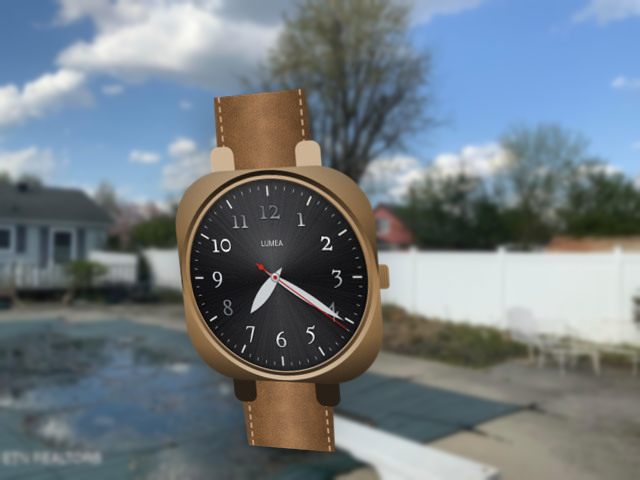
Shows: **7:20:21**
